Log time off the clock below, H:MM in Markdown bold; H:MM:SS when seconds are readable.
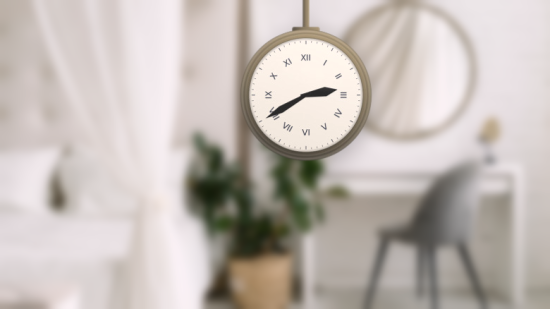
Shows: **2:40**
